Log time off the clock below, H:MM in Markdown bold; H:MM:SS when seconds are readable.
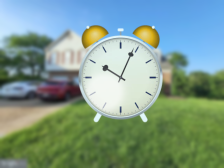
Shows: **10:04**
